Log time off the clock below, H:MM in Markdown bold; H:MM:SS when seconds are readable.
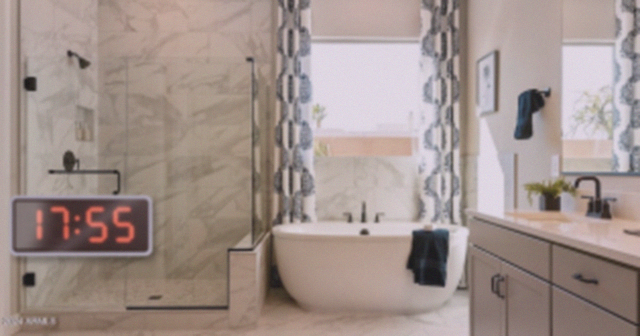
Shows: **17:55**
